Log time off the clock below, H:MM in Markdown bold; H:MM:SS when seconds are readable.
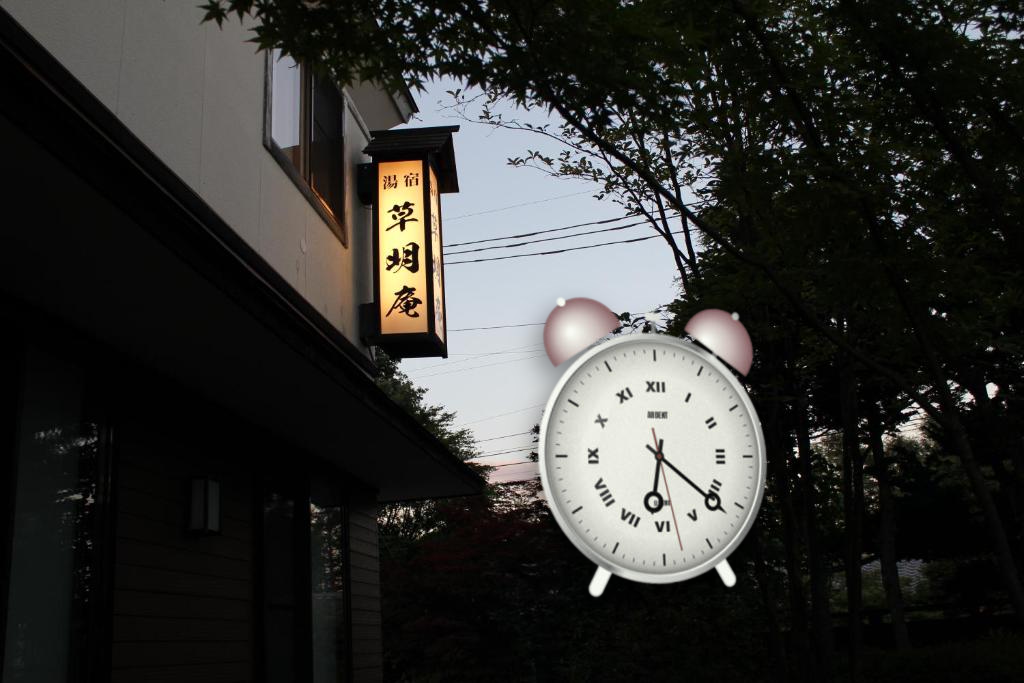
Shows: **6:21:28**
